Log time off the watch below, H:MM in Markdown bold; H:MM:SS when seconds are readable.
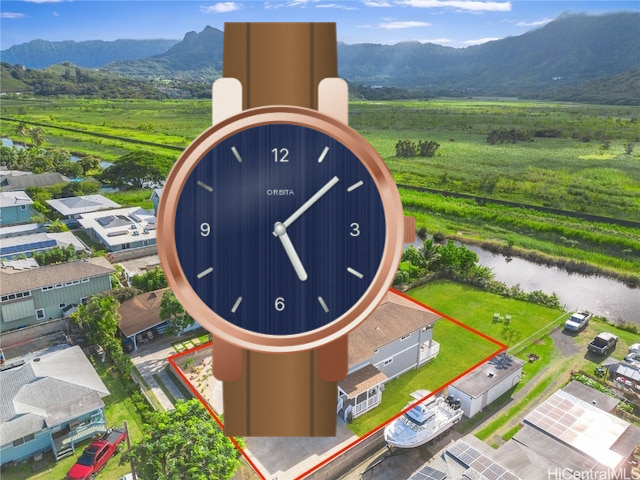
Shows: **5:08**
